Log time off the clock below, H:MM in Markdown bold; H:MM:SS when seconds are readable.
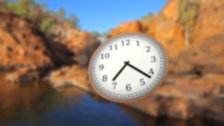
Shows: **7:22**
